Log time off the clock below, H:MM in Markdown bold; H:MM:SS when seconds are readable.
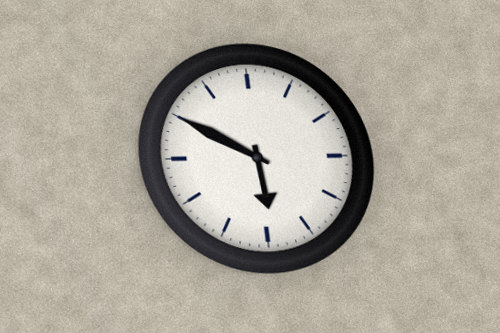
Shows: **5:50**
